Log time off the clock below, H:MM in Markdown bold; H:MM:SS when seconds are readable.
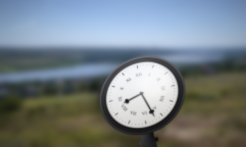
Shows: **8:27**
